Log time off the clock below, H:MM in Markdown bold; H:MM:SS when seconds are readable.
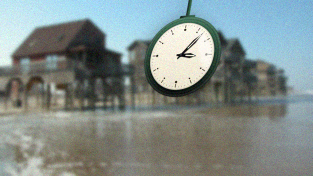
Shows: **3:07**
